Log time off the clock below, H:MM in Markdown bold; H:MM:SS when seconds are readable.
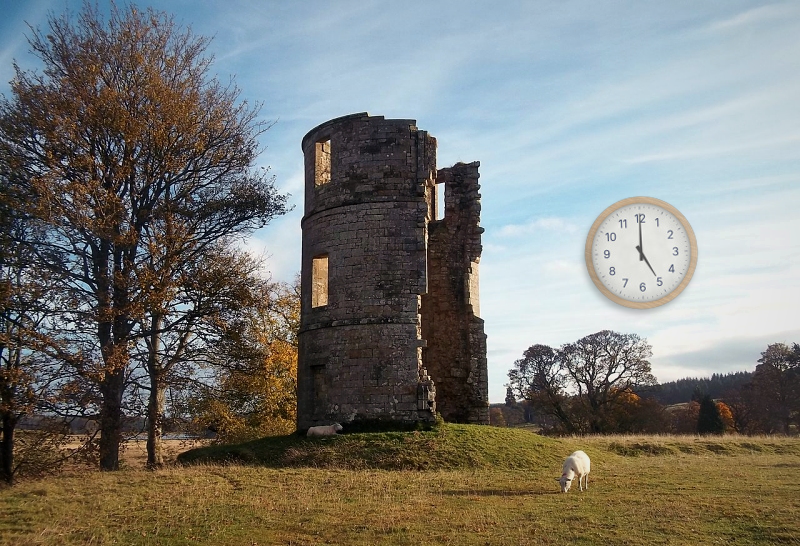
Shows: **5:00**
